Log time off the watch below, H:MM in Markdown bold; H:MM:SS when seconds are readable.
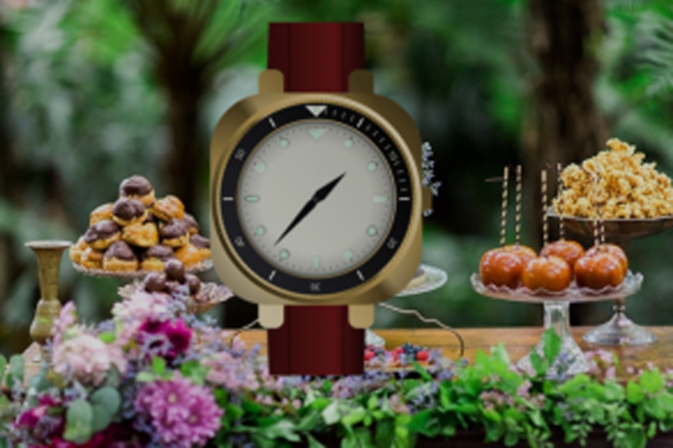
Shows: **1:37**
